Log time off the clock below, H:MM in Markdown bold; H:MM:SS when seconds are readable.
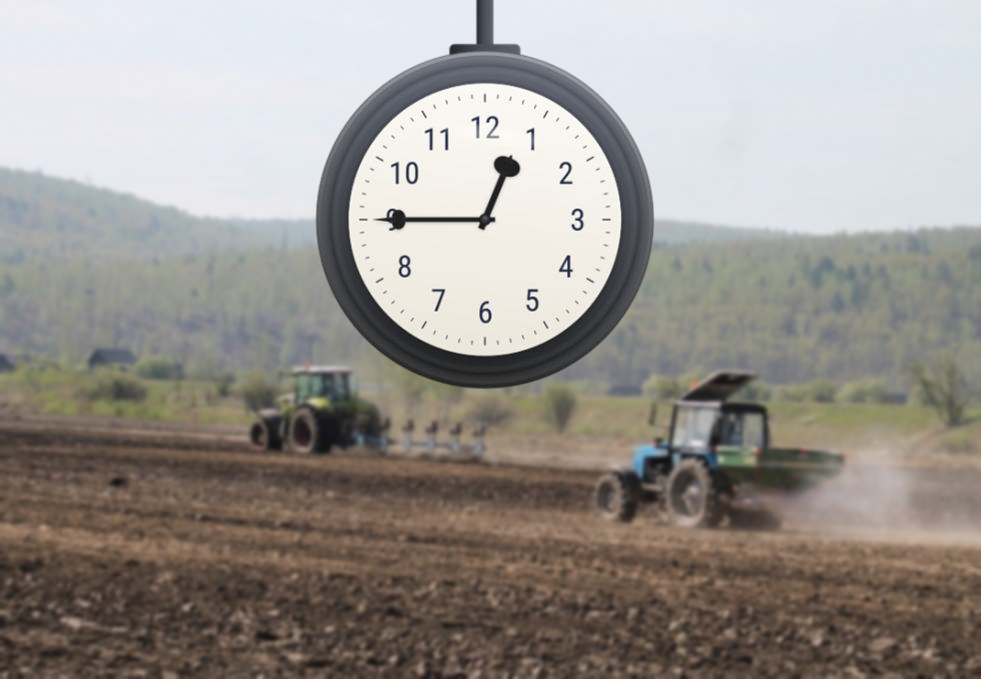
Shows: **12:45**
